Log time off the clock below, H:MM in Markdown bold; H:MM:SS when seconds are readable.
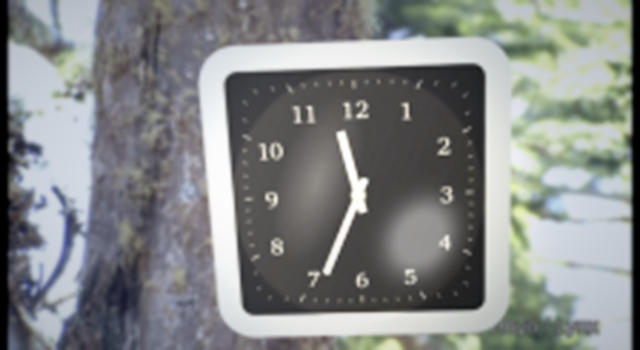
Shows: **11:34**
